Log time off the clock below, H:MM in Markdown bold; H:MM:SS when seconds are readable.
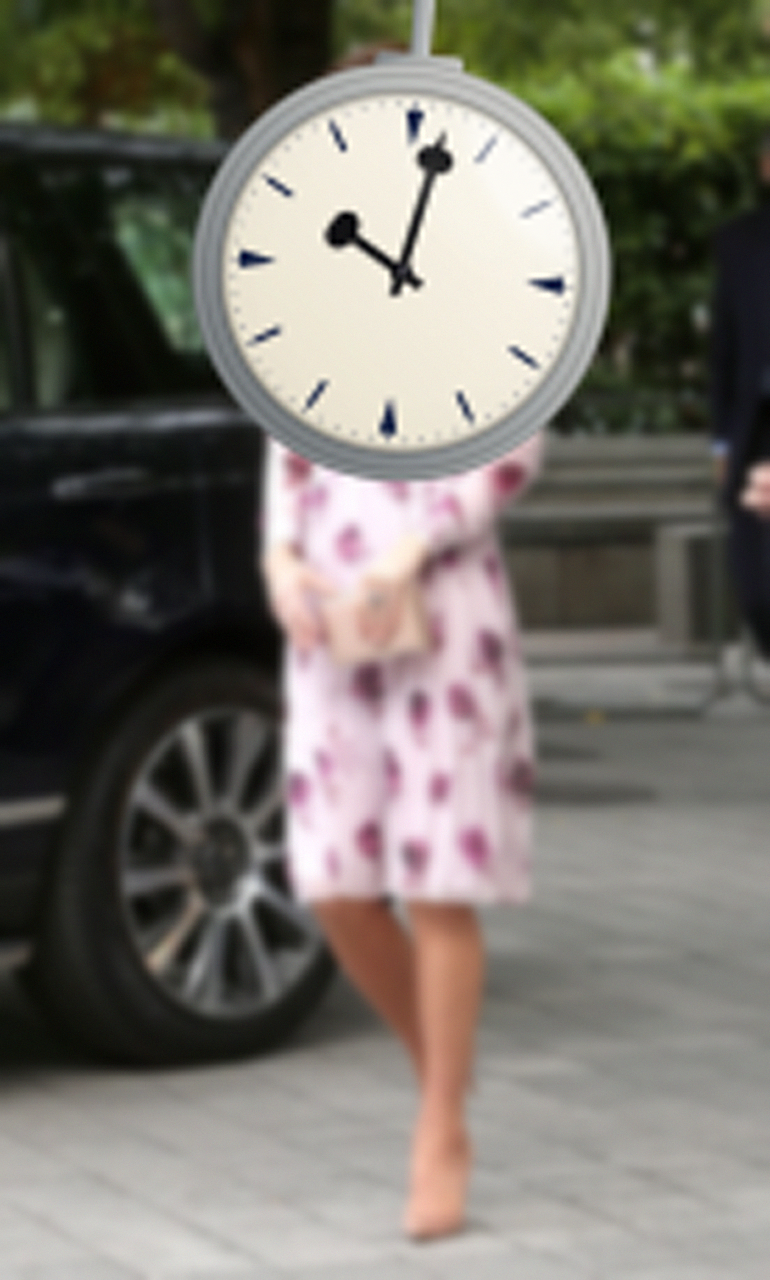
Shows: **10:02**
